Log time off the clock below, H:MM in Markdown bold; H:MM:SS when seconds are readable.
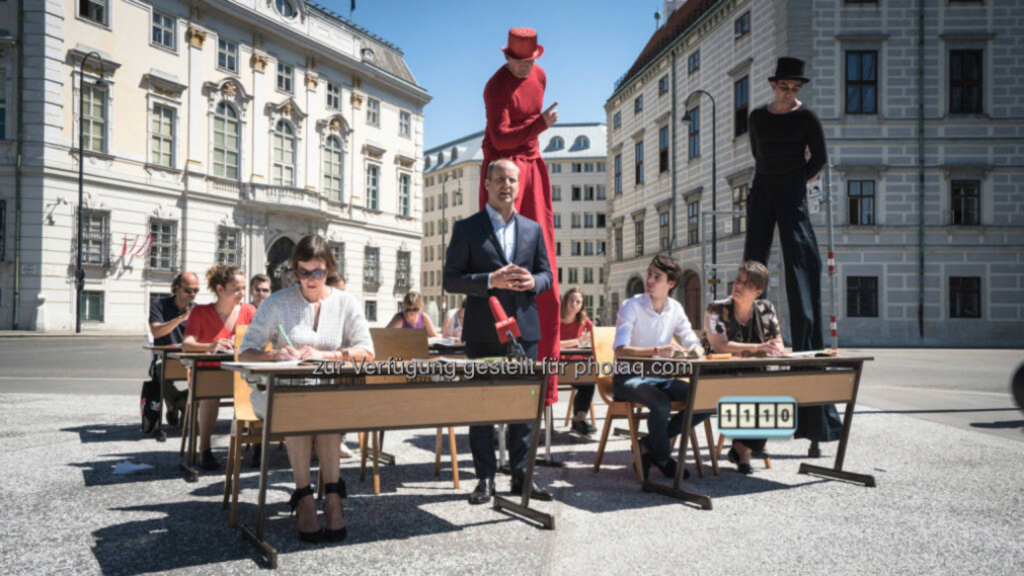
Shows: **11:10**
